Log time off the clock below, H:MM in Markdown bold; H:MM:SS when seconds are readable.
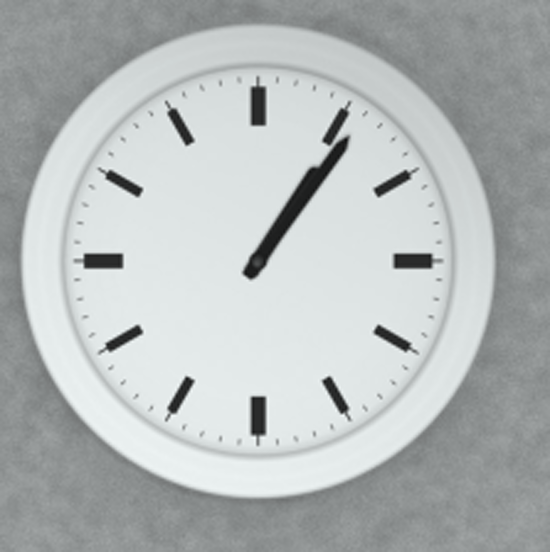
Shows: **1:06**
